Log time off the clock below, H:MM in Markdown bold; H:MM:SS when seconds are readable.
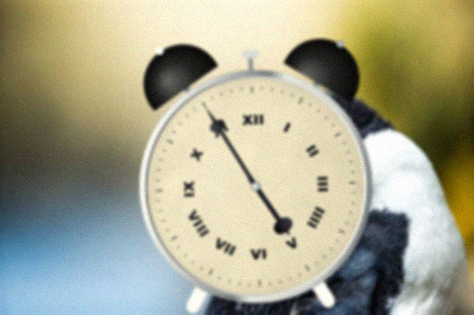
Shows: **4:55**
